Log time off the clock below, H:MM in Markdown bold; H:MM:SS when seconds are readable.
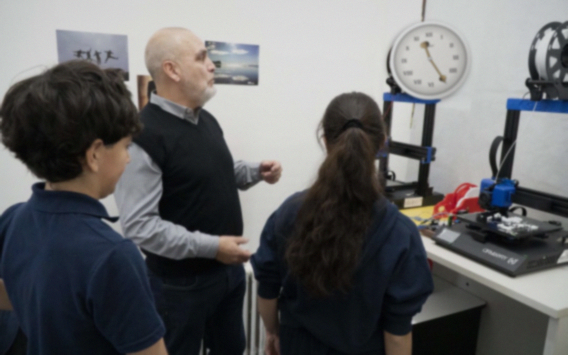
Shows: **11:25**
